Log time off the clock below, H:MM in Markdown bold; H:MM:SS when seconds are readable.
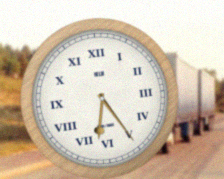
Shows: **6:25**
